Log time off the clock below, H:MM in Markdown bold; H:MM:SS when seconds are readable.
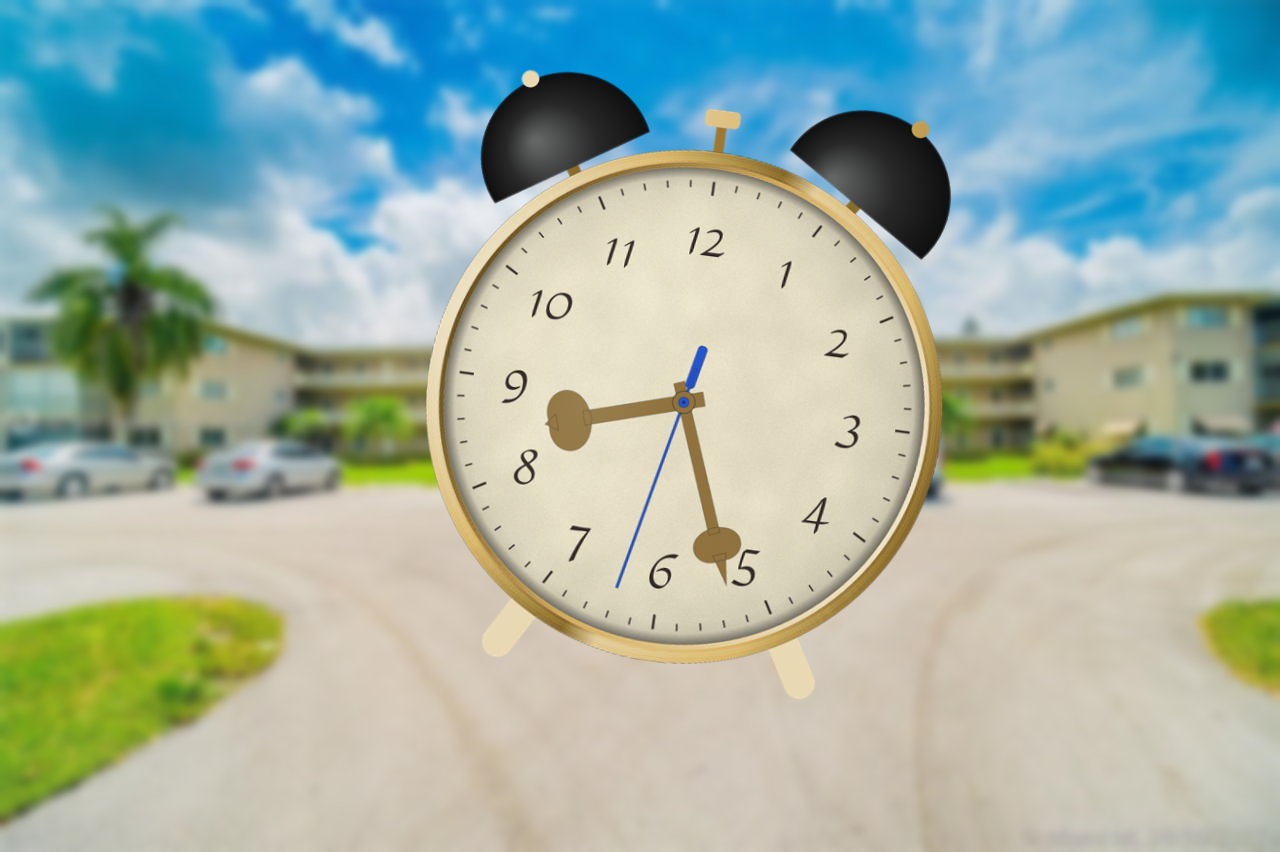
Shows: **8:26:32**
